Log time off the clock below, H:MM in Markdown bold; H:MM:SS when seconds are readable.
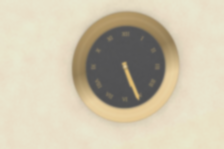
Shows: **5:26**
